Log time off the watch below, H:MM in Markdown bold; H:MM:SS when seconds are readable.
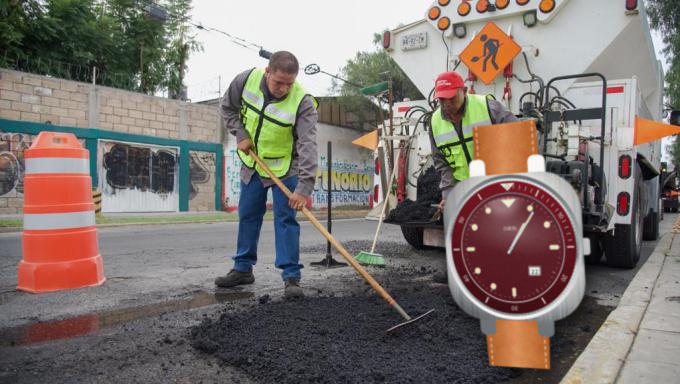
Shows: **1:06**
